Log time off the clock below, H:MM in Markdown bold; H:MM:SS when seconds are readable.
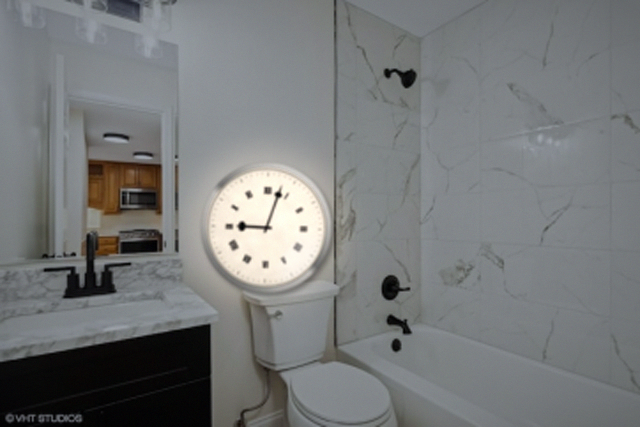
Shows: **9:03**
